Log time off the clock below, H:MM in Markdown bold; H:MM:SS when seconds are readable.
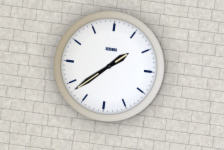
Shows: **1:38**
